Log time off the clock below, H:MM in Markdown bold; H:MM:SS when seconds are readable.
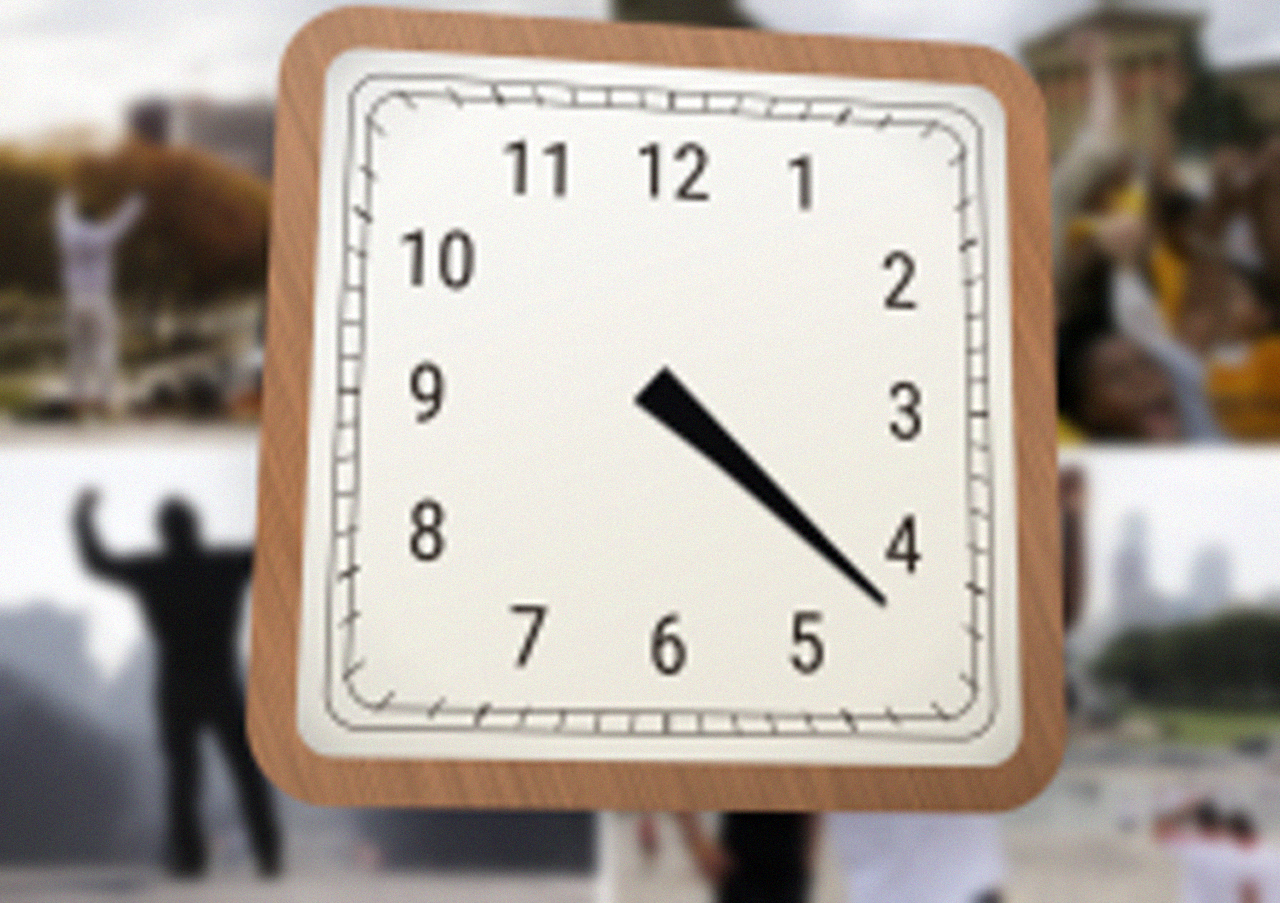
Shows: **4:22**
